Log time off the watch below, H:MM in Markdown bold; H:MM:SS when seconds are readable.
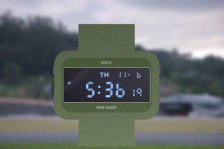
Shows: **5:36:19**
